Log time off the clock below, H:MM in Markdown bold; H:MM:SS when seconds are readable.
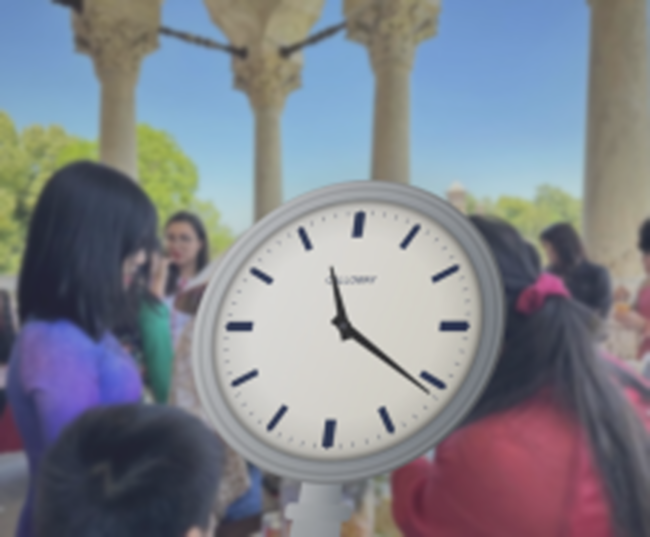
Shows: **11:21**
